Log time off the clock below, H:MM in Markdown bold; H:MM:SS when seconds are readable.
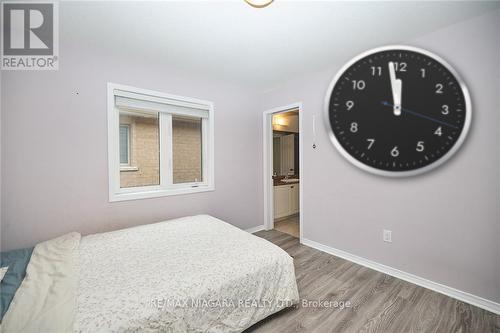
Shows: **11:58:18**
